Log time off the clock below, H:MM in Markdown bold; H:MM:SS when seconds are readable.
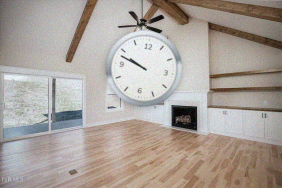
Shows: **9:48**
